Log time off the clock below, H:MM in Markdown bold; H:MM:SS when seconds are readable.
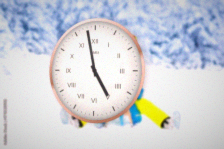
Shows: **4:58**
